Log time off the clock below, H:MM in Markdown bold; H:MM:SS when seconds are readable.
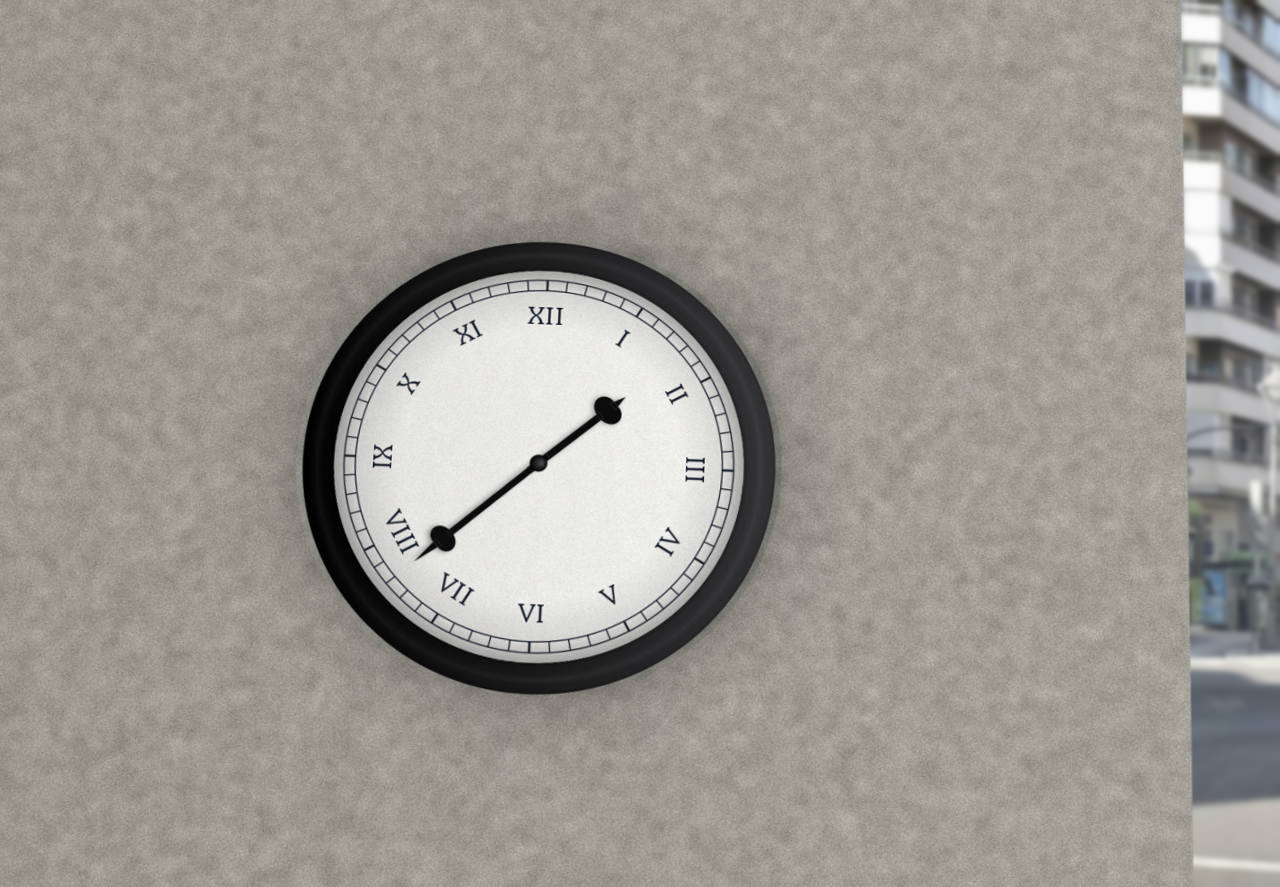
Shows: **1:38**
